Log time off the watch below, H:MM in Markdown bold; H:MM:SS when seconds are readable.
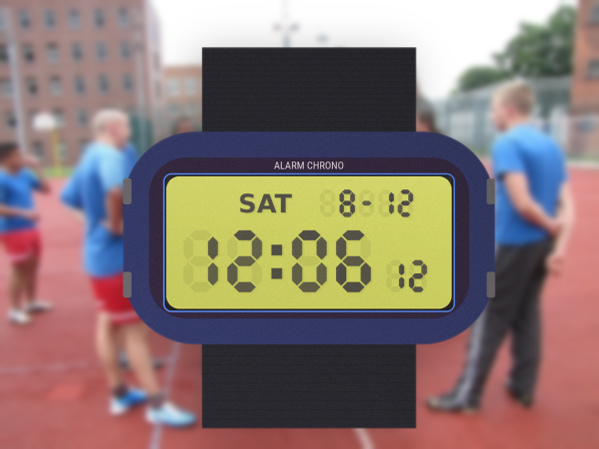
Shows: **12:06:12**
